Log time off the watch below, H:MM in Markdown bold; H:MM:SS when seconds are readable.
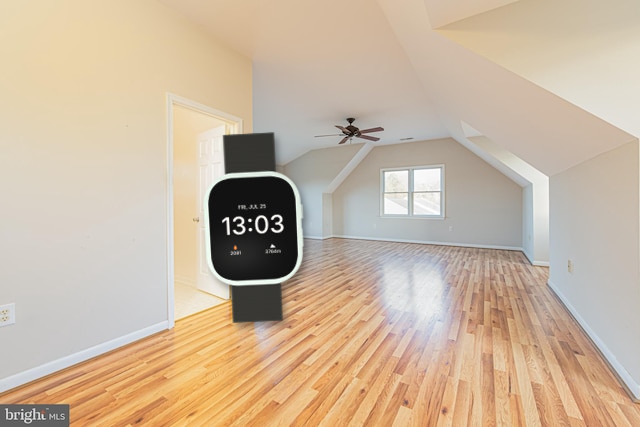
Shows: **13:03**
